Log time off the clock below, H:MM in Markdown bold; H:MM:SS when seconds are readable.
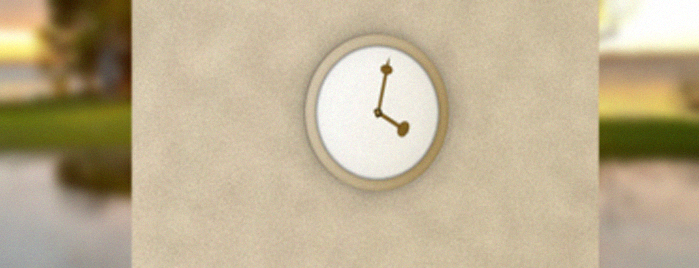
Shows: **4:02**
